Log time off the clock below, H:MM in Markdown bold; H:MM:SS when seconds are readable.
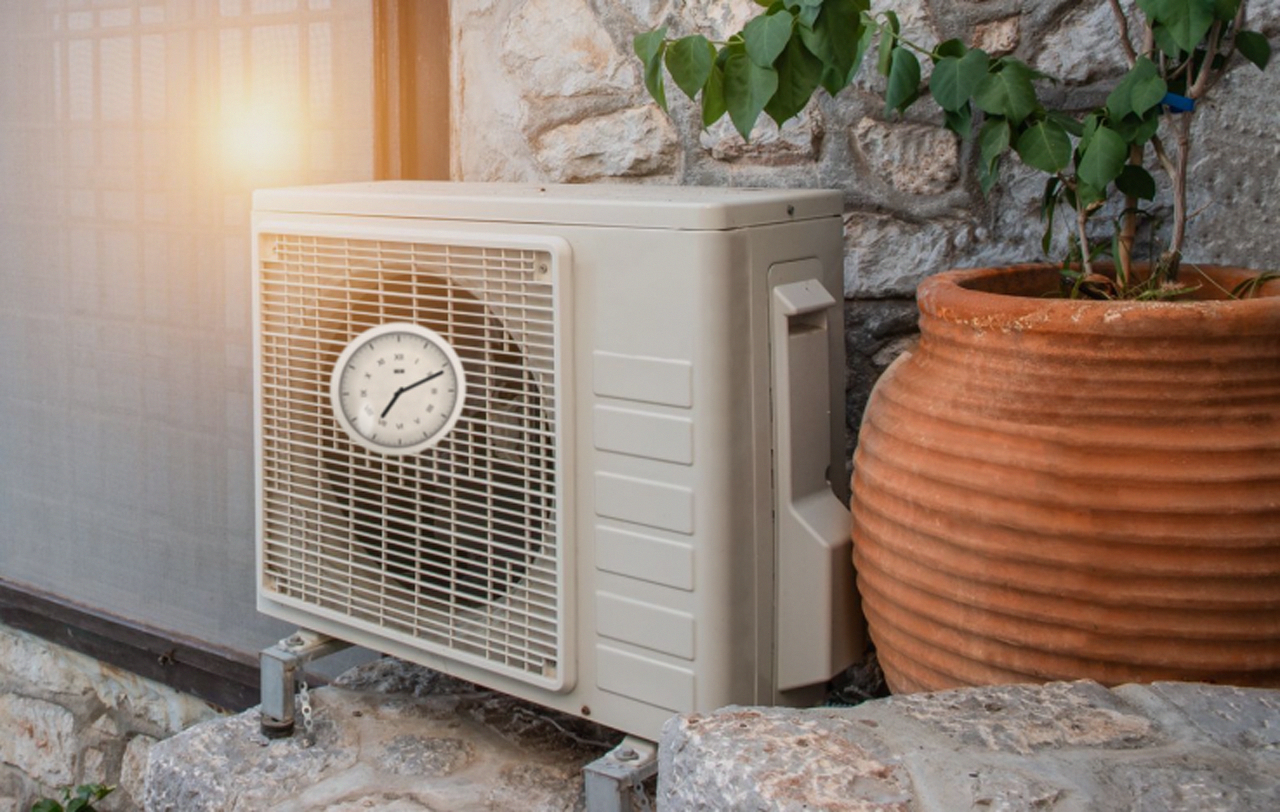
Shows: **7:11**
